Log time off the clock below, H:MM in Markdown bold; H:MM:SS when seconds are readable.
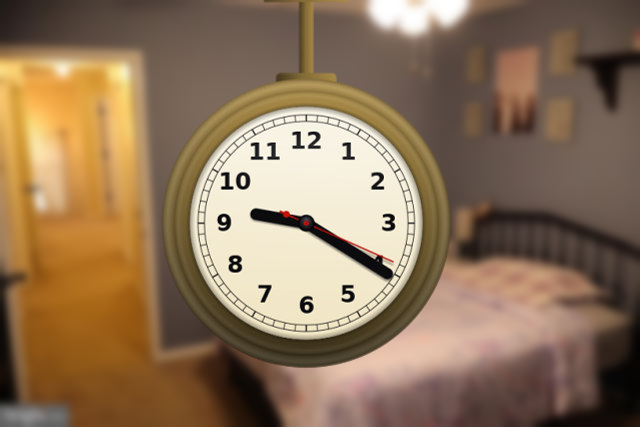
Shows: **9:20:19**
